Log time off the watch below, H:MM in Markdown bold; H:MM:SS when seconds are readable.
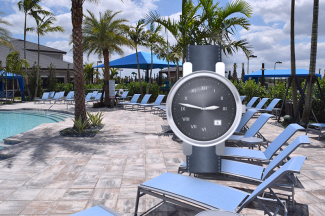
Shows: **2:47**
